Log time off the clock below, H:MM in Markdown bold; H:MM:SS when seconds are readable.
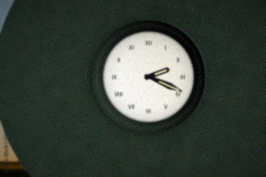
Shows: **2:19**
